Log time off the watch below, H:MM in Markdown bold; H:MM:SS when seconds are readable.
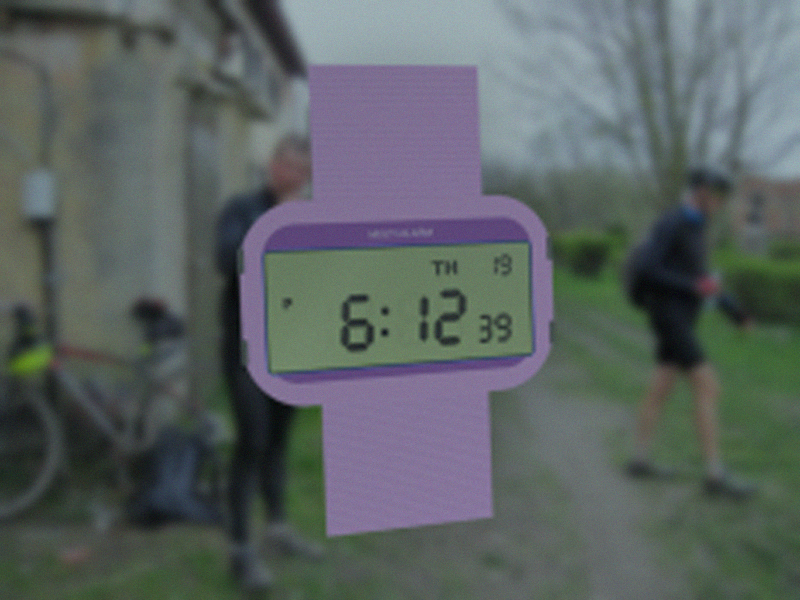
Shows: **6:12:39**
